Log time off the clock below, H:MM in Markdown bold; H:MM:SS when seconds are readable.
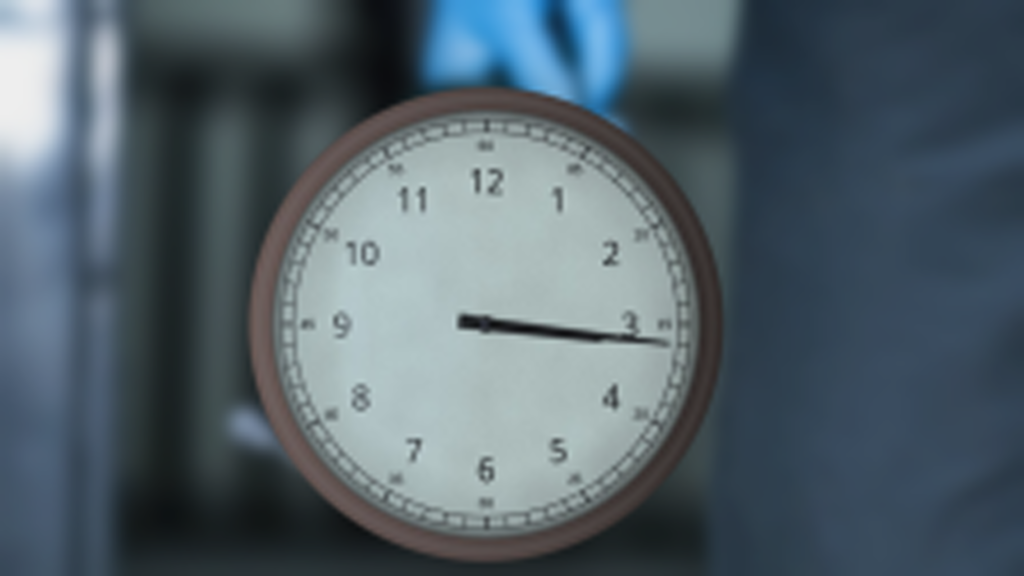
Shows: **3:16**
